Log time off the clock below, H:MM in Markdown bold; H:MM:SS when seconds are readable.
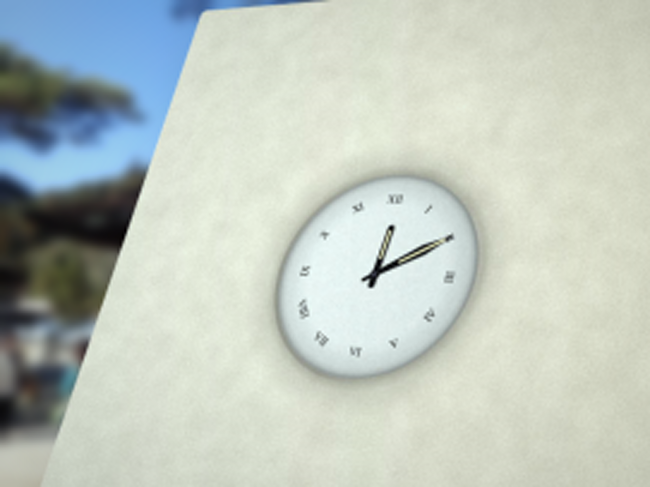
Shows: **12:10**
